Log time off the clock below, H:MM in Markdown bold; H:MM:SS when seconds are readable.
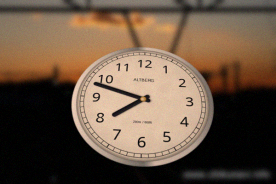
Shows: **7:48**
